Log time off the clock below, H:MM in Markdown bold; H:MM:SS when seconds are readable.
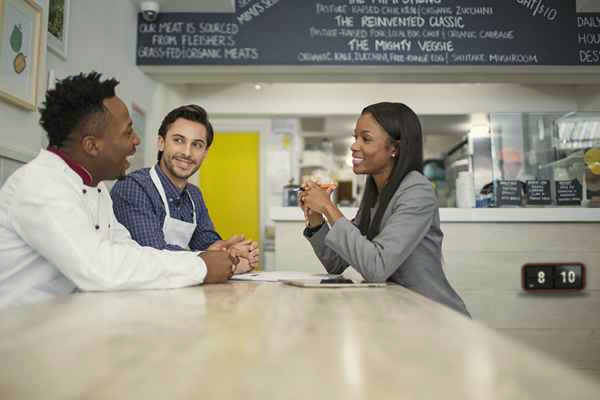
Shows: **8:10**
